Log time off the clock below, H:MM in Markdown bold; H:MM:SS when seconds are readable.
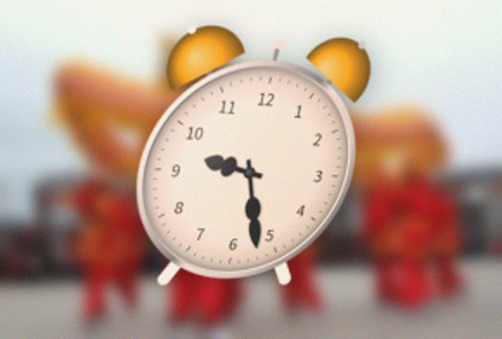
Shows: **9:27**
